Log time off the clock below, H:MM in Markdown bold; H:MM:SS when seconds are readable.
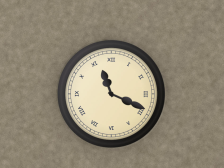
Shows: **11:19**
